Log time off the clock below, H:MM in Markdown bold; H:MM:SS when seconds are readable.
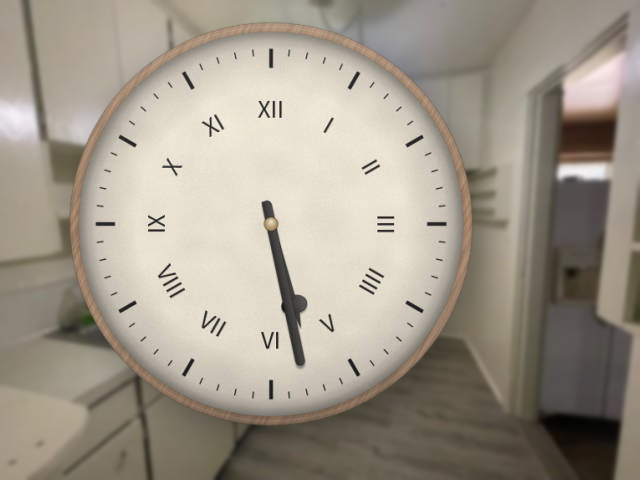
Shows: **5:28**
